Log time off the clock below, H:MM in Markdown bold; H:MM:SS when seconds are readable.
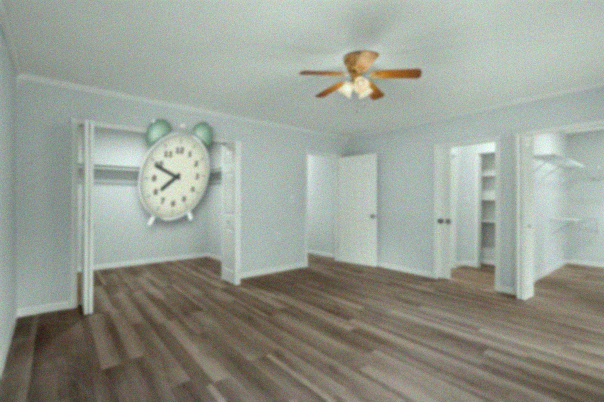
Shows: **7:49**
